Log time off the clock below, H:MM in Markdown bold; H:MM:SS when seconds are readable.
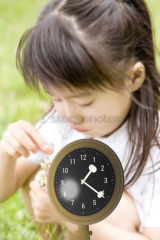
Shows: **1:21**
